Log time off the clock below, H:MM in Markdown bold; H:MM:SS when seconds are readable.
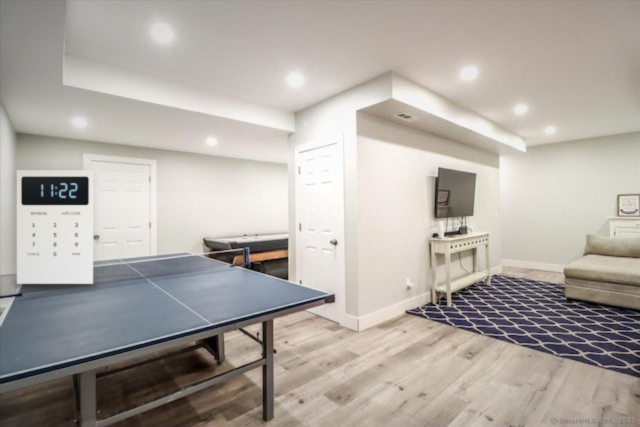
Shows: **11:22**
